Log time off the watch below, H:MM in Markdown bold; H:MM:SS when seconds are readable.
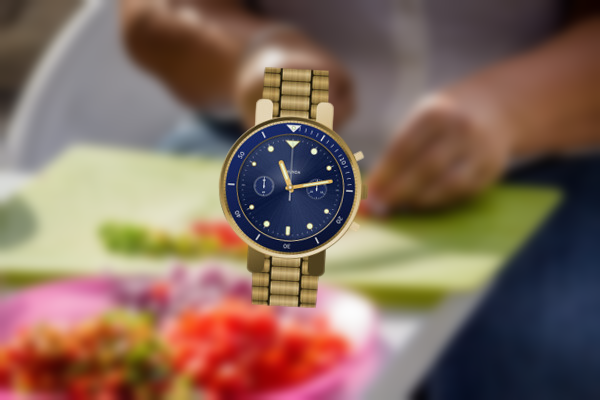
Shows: **11:13**
